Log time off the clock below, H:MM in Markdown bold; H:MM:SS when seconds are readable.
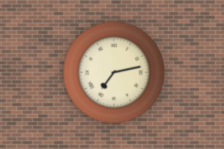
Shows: **7:13**
